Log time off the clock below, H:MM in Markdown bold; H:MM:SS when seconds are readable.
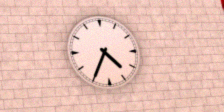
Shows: **4:35**
